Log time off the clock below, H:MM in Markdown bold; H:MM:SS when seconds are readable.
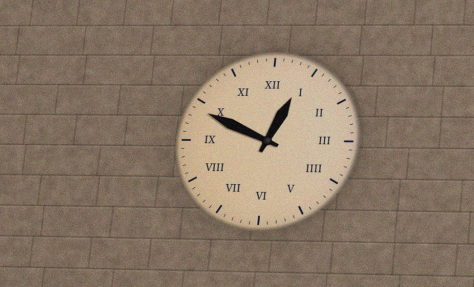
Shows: **12:49**
